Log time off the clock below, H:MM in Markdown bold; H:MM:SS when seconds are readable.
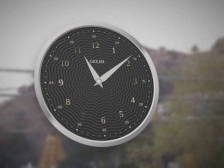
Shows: **11:09**
